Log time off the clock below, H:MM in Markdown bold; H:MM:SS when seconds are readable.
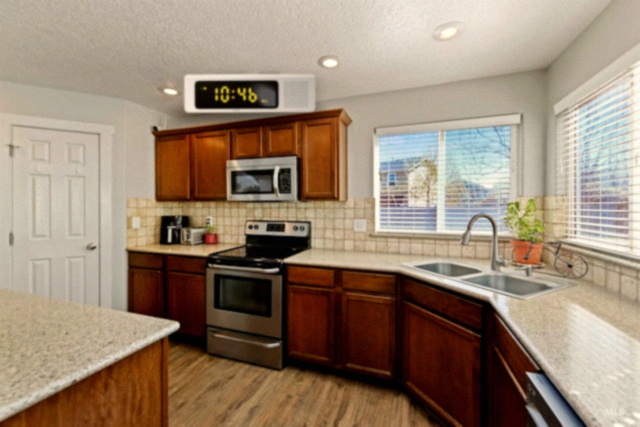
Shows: **10:46**
